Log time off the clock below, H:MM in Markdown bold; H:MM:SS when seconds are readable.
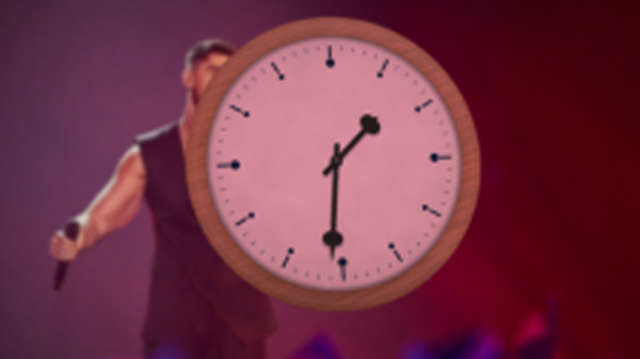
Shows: **1:31**
